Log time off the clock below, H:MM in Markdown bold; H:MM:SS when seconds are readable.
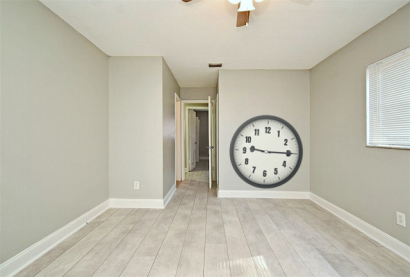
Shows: **9:15**
